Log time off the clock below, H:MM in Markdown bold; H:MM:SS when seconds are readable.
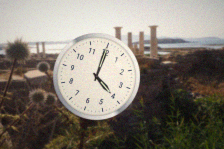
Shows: **4:00**
